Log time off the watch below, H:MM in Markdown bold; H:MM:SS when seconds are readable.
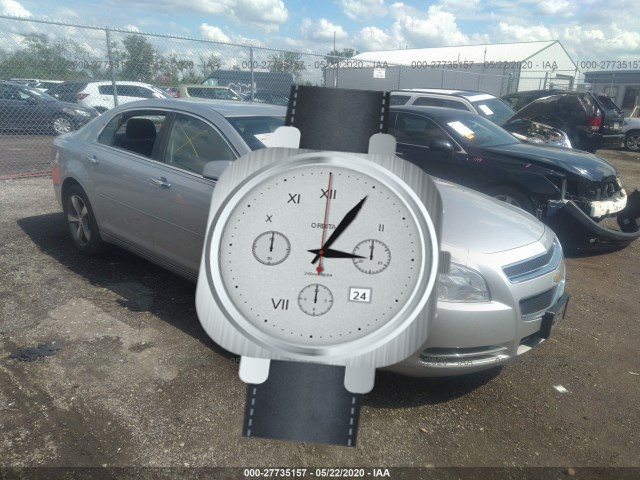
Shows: **3:05**
